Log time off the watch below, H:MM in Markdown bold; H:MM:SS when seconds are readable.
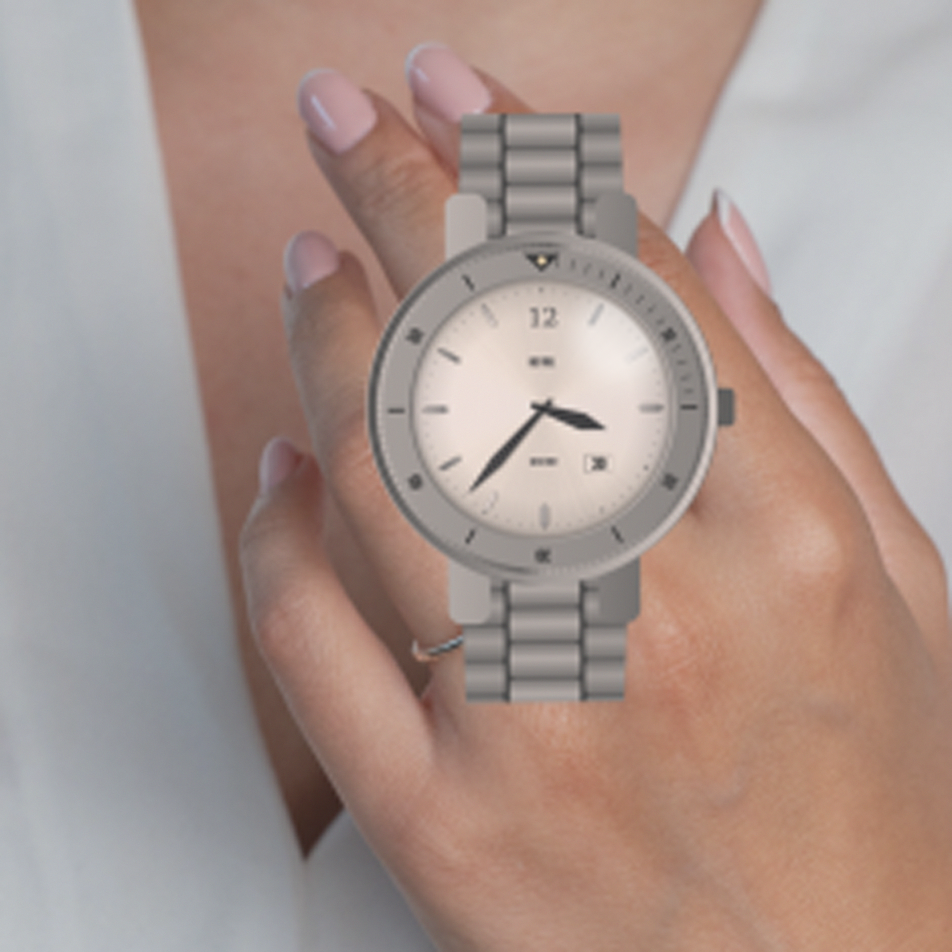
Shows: **3:37**
